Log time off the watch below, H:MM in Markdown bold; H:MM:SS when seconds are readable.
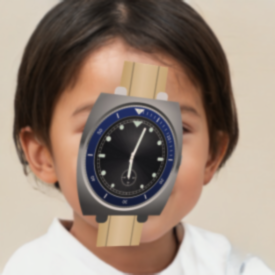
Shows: **6:03**
